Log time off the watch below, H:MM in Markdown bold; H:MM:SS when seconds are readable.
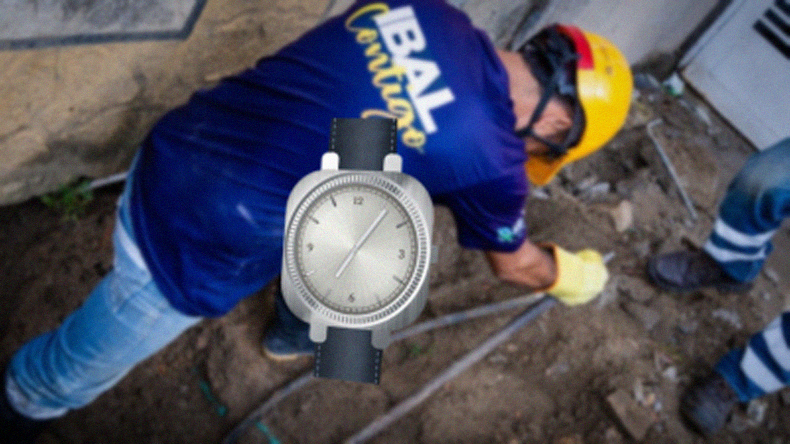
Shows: **7:06**
